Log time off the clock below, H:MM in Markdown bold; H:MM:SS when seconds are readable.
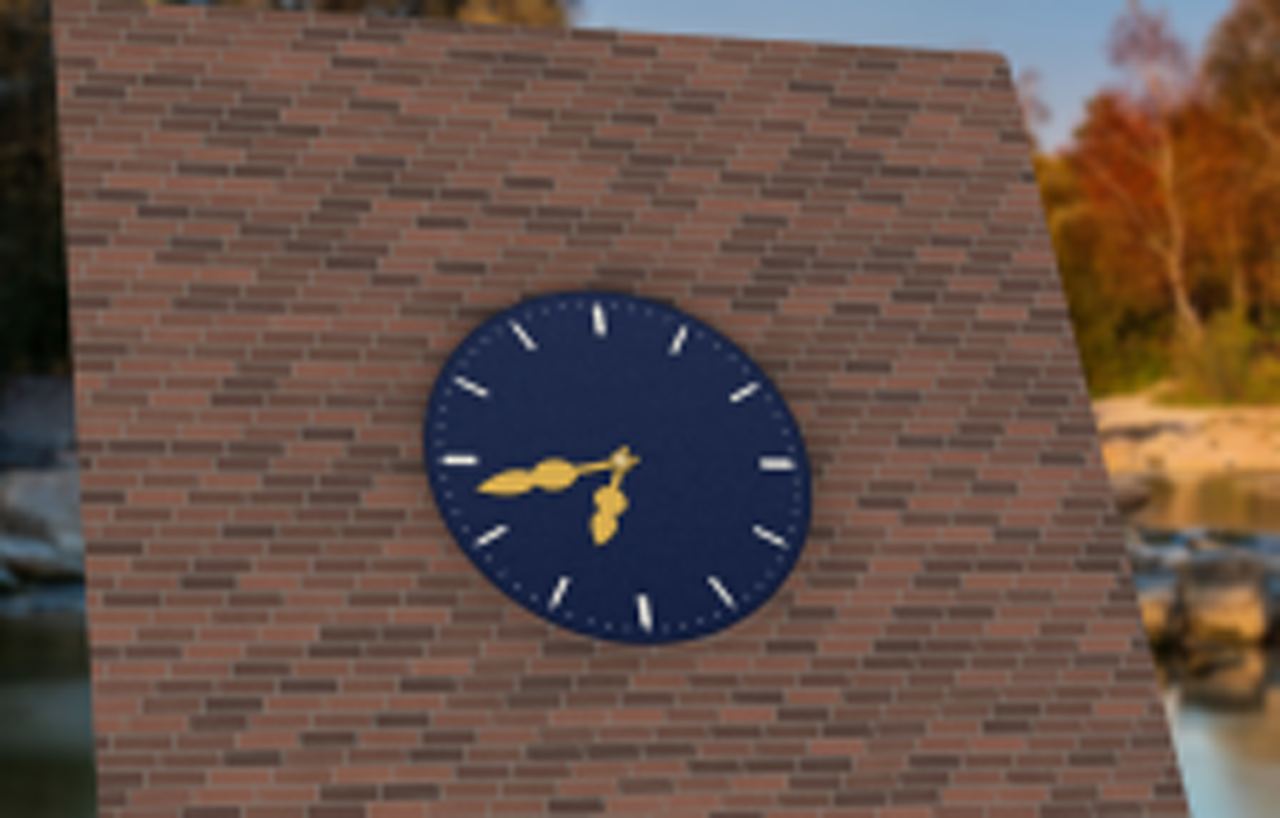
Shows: **6:43**
